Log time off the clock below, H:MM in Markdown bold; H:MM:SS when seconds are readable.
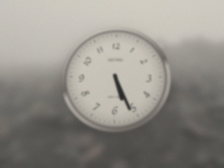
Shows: **5:26**
